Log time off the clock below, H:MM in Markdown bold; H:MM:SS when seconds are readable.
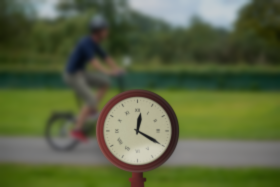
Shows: **12:20**
